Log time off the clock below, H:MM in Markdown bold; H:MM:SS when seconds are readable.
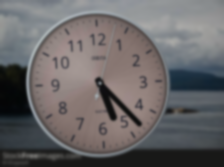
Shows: **5:23:03**
